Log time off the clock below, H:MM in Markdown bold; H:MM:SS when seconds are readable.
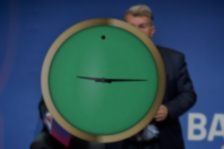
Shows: **9:15**
